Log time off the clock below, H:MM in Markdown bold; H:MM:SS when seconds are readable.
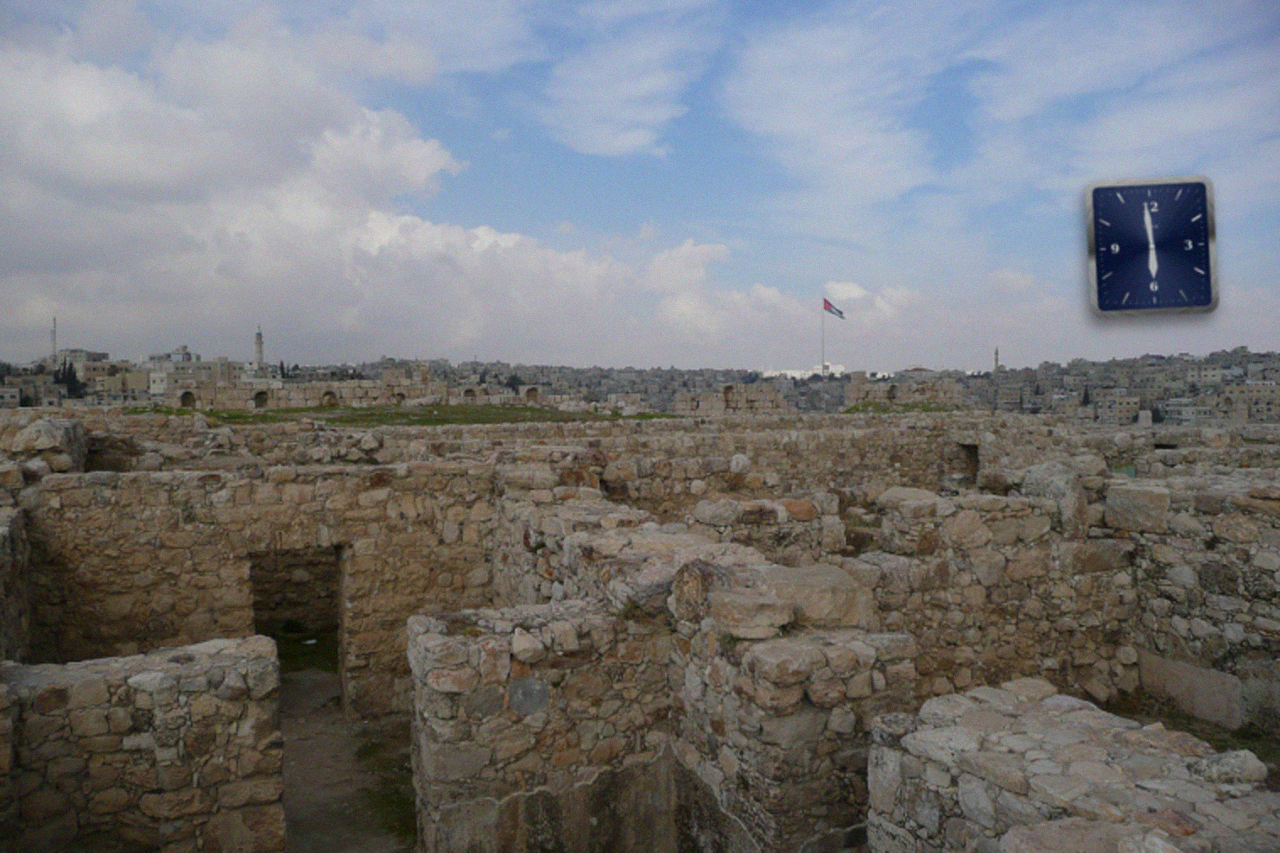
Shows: **5:59**
